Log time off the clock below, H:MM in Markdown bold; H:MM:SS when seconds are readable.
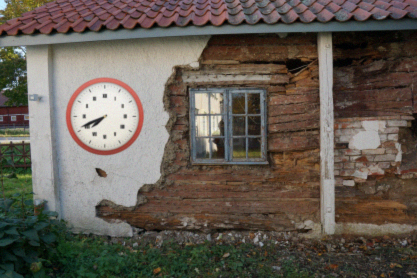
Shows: **7:41**
